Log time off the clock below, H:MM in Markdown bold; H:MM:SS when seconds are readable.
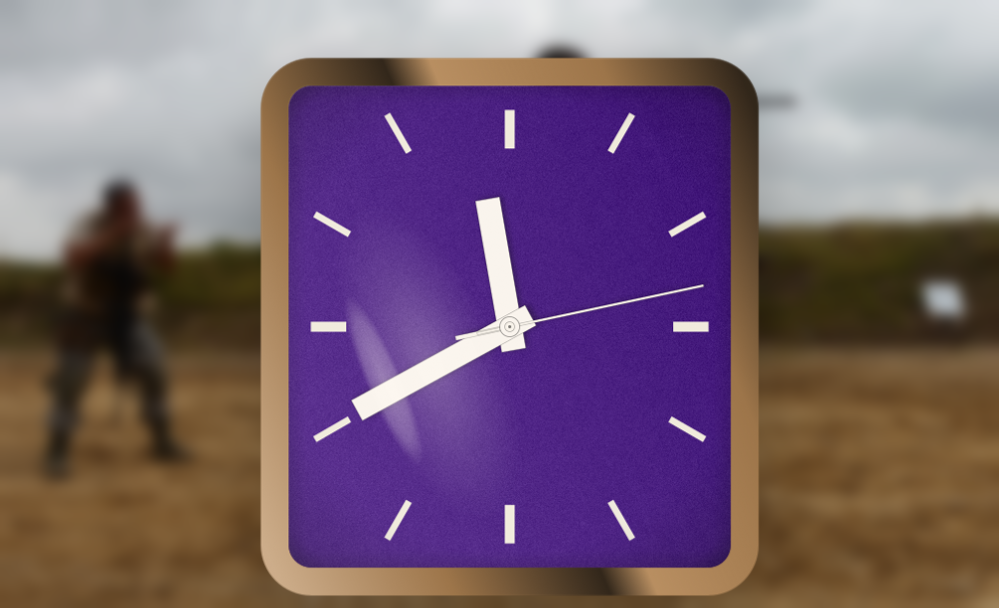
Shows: **11:40:13**
